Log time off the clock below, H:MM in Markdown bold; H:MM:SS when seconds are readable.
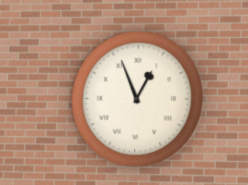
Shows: **12:56**
